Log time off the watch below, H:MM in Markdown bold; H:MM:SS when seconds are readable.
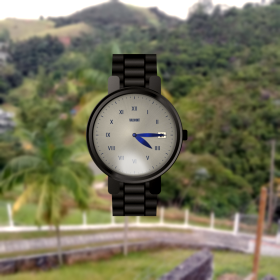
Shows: **4:15**
